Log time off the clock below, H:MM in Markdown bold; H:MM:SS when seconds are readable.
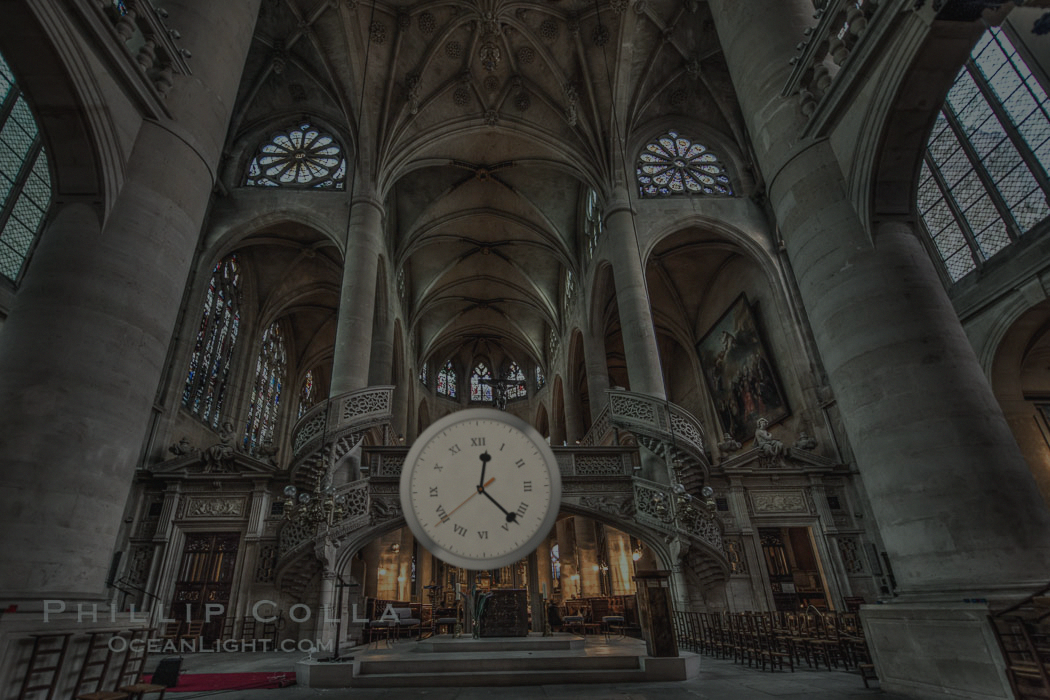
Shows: **12:22:39**
